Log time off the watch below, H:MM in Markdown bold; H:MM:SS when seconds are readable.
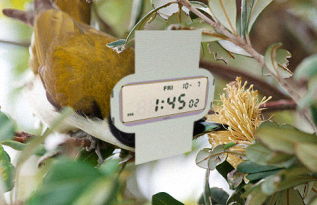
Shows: **1:45:02**
